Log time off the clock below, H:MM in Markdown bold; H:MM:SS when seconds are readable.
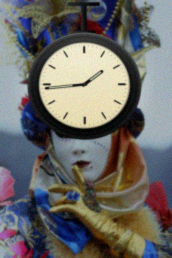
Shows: **1:44**
